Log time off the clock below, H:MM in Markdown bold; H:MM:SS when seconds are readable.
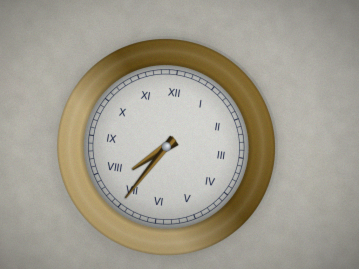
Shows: **7:35**
